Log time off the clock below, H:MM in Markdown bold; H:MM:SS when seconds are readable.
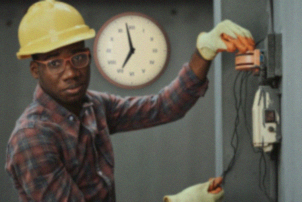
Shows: **6:58**
